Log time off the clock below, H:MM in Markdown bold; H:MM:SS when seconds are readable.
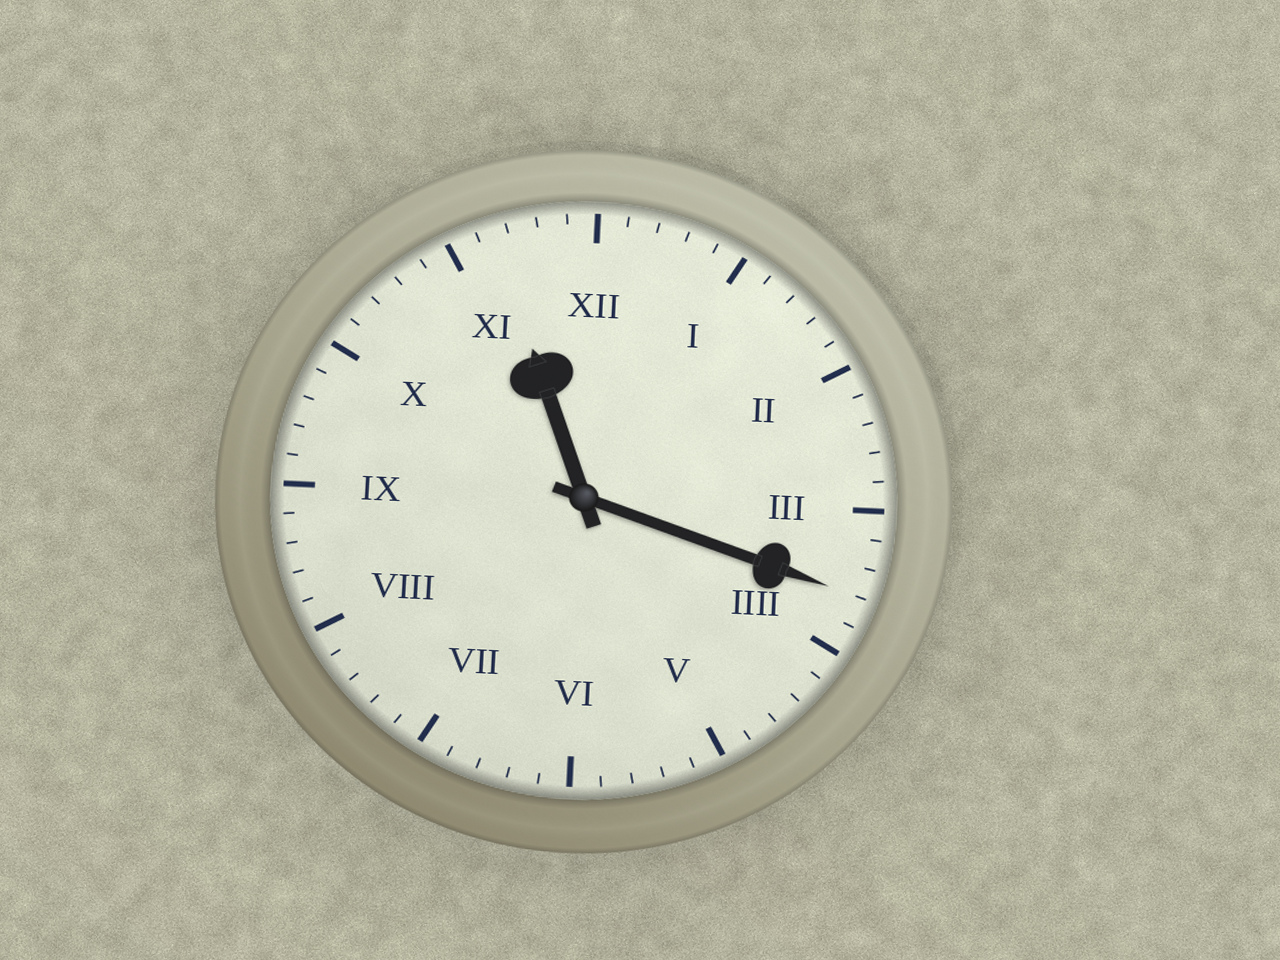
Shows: **11:18**
